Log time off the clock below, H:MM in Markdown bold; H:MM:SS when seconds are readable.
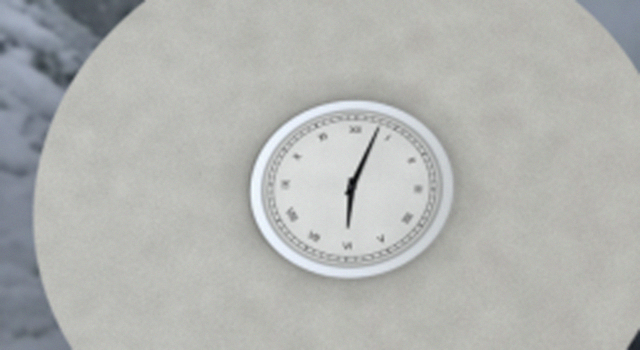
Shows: **6:03**
